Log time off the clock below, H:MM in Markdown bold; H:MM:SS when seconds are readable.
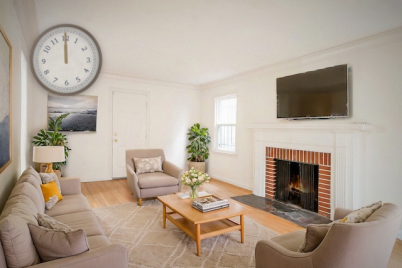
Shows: **12:00**
